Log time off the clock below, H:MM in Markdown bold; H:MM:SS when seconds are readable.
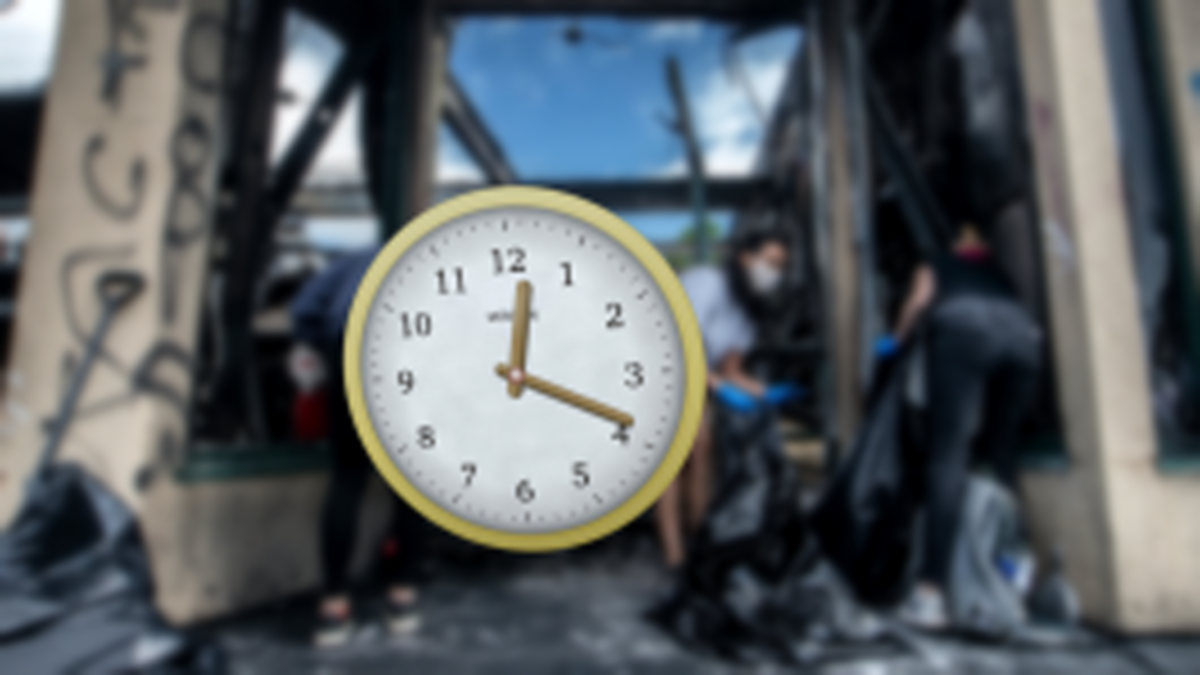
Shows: **12:19**
